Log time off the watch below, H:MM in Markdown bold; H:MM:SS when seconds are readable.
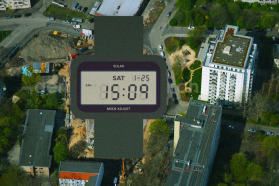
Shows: **15:09**
